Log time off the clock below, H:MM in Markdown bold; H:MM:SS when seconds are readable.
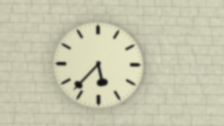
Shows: **5:37**
